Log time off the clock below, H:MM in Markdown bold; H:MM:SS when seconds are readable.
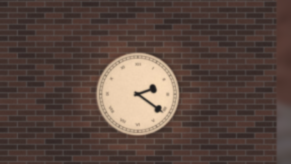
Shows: **2:21**
